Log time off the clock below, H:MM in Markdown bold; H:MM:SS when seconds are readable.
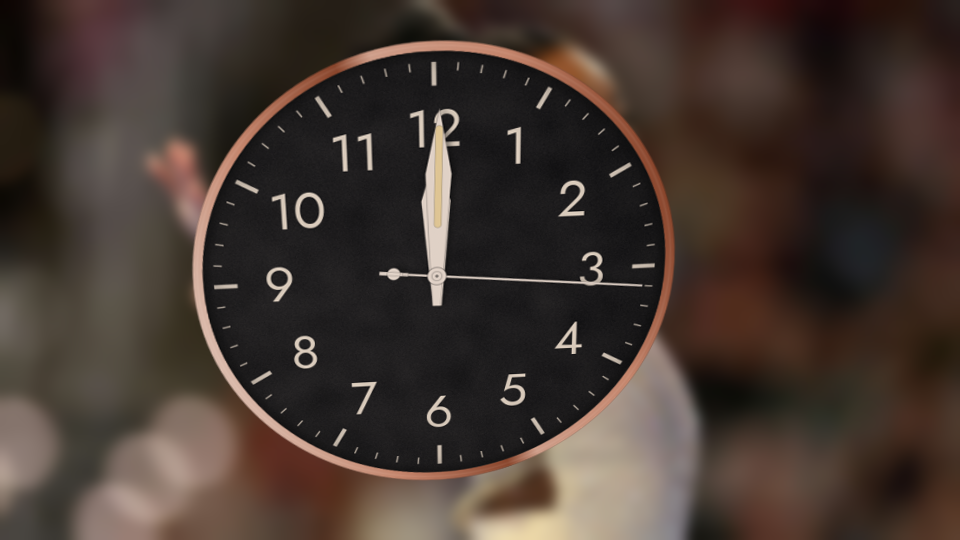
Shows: **12:00:16**
